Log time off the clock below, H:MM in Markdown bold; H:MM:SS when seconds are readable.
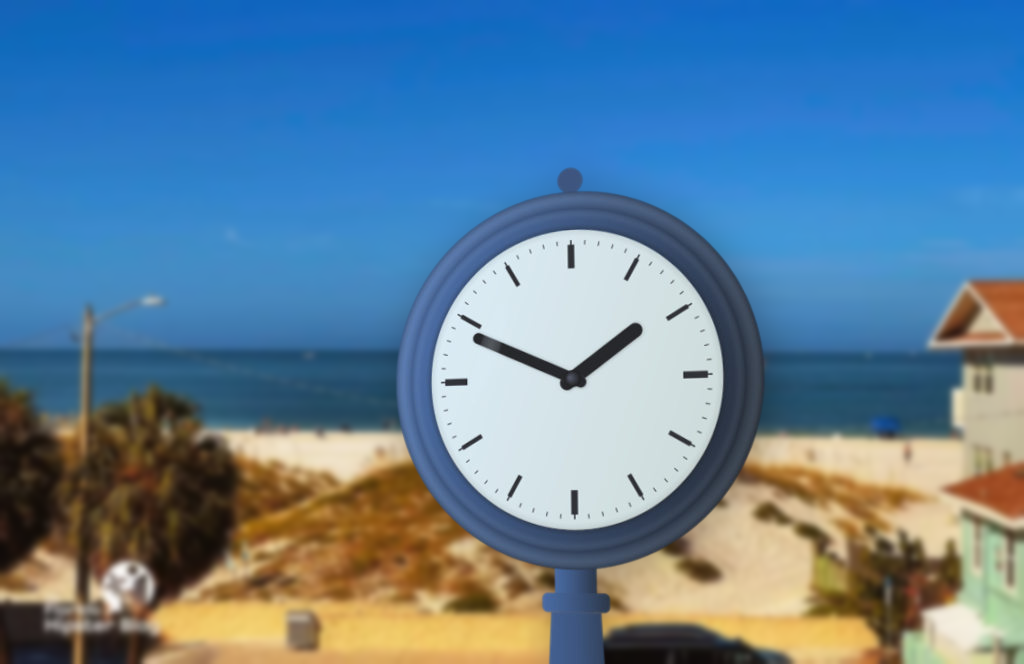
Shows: **1:49**
